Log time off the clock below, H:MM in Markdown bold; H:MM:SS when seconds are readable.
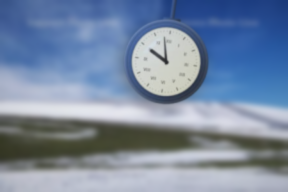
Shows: **9:58**
